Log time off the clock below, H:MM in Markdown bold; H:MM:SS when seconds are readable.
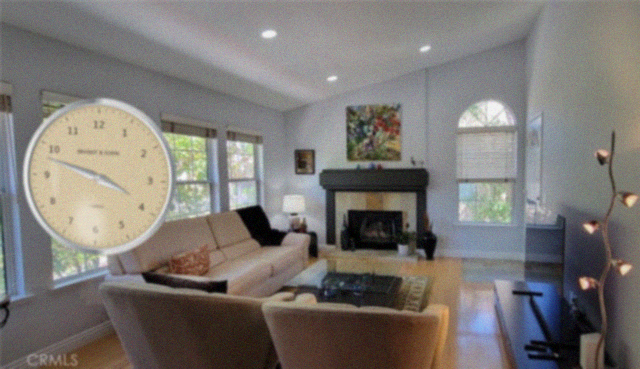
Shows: **3:48**
